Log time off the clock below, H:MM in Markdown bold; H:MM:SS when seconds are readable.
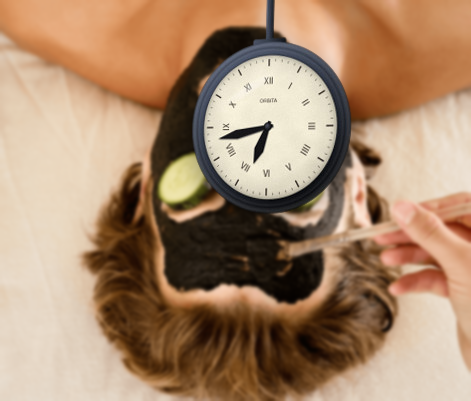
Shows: **6:43**
